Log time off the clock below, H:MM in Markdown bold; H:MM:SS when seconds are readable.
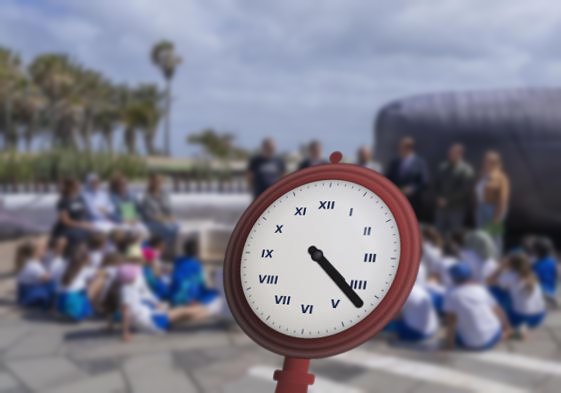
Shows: **4:22**
